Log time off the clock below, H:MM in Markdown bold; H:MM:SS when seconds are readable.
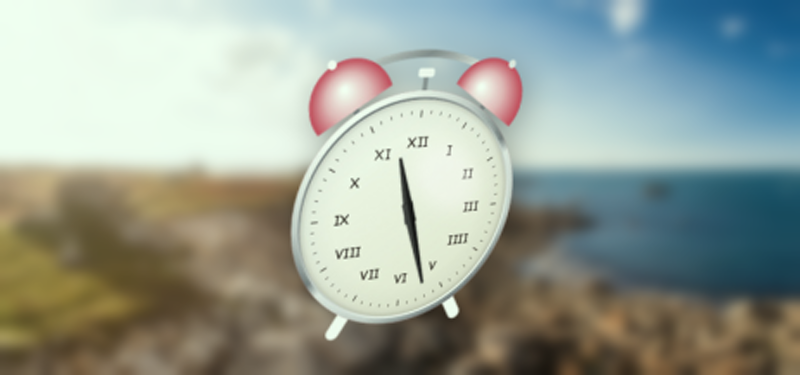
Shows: **11:27**
